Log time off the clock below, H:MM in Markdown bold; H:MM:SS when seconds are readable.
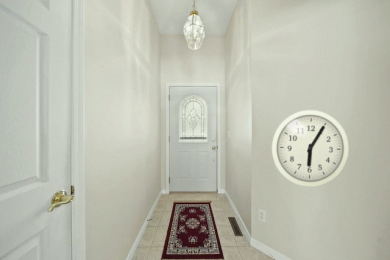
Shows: **6:05**
